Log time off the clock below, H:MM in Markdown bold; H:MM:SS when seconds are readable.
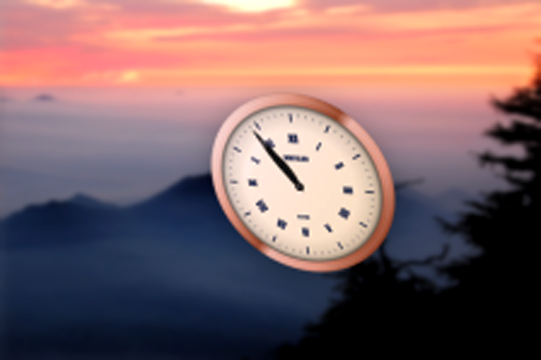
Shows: **10:54**
